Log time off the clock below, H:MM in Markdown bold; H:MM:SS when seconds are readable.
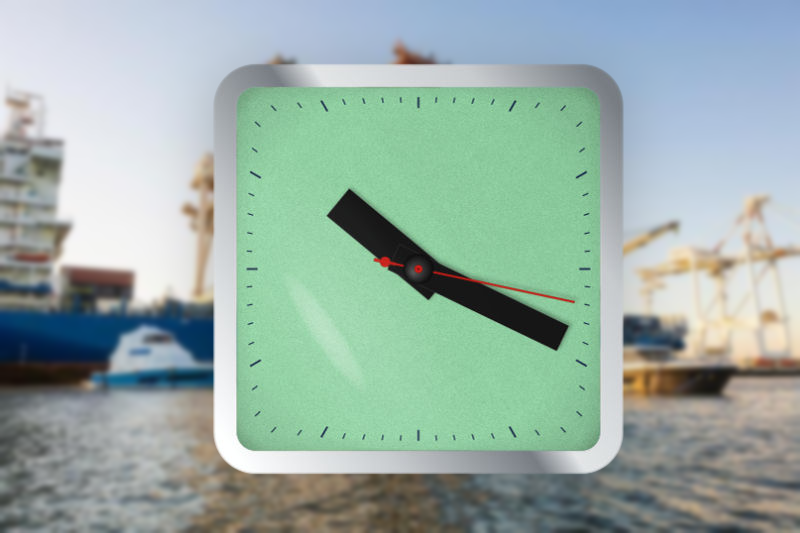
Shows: **10:19:17**
